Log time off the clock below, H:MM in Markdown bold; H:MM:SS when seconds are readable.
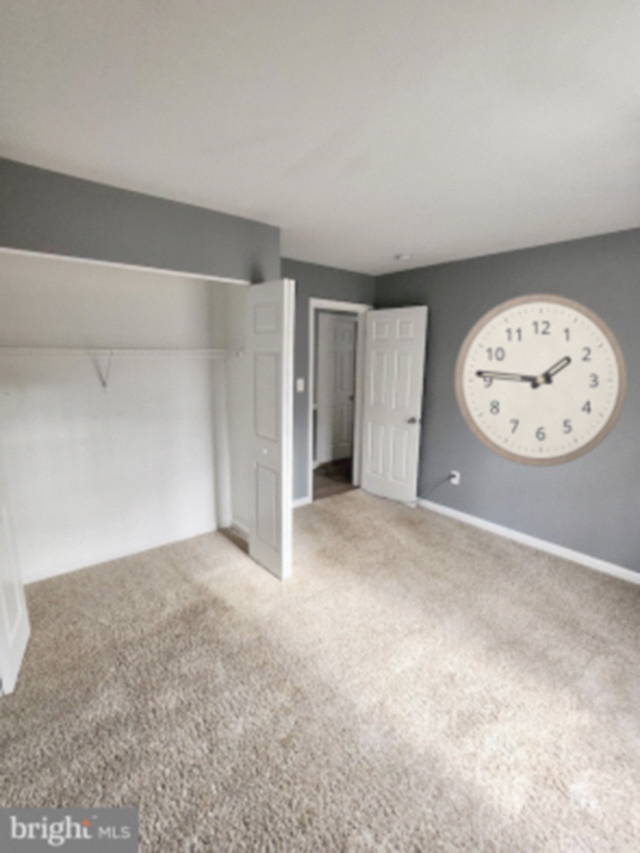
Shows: **1:46**
